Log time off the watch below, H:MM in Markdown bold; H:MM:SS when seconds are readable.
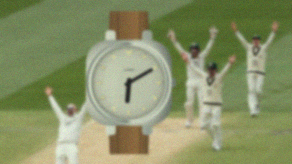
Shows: **6:10**
